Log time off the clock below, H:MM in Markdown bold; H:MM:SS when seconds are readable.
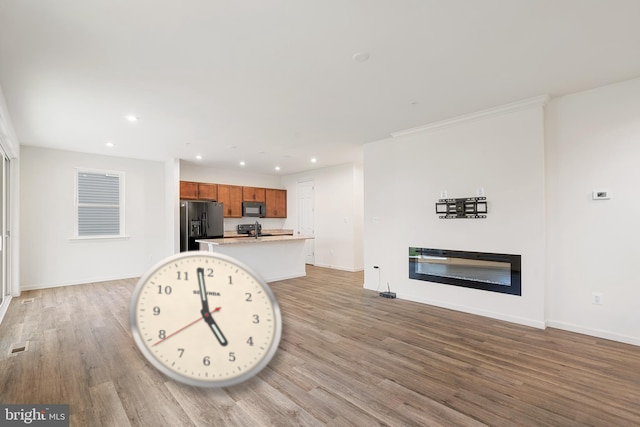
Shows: **4:58:39**
